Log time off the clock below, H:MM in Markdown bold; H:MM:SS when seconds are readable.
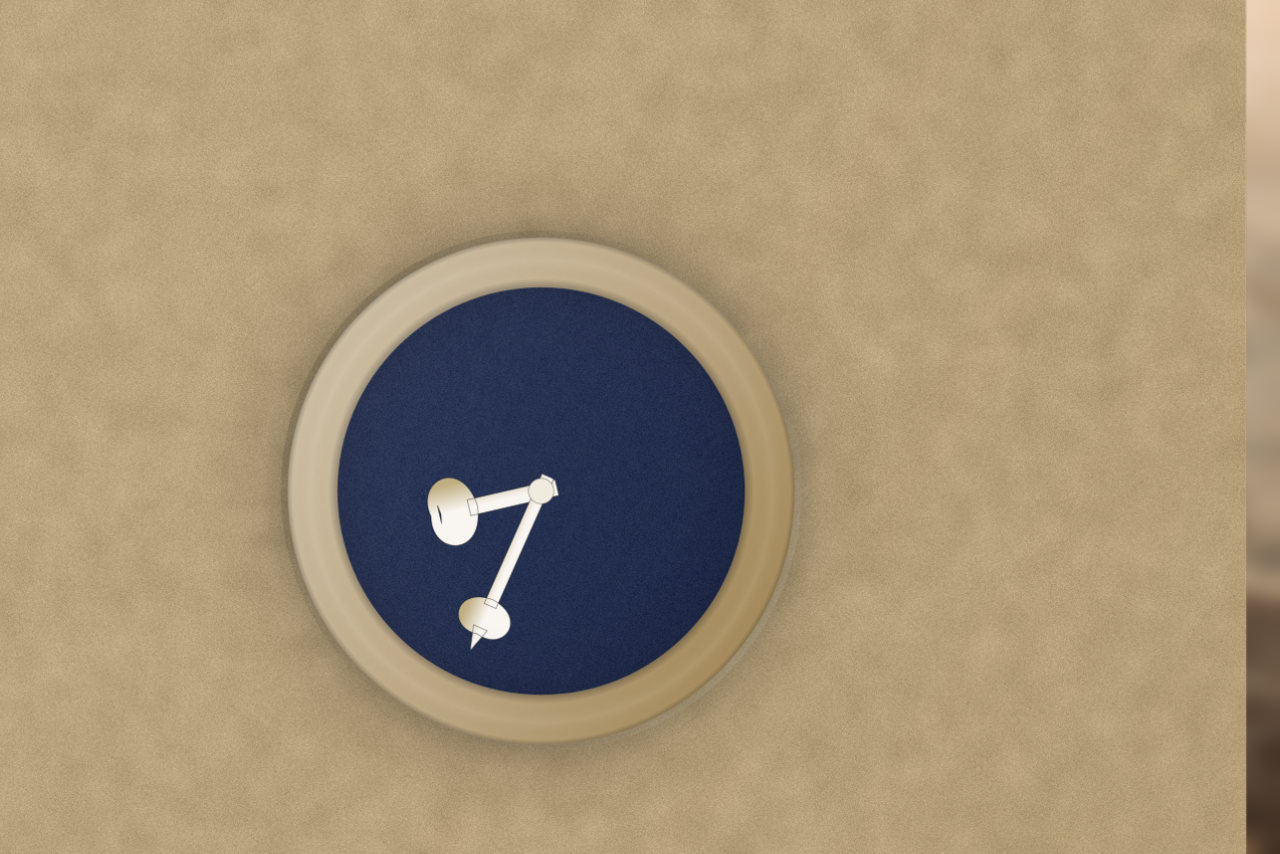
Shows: **8:34**
